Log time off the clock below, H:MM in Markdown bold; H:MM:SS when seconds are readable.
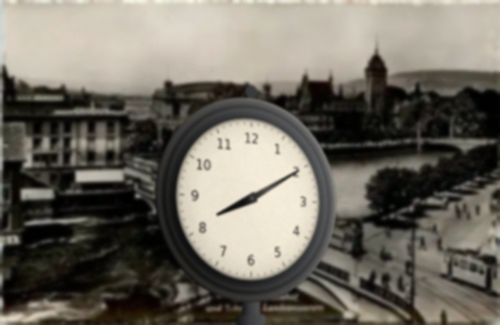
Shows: **8:10**
